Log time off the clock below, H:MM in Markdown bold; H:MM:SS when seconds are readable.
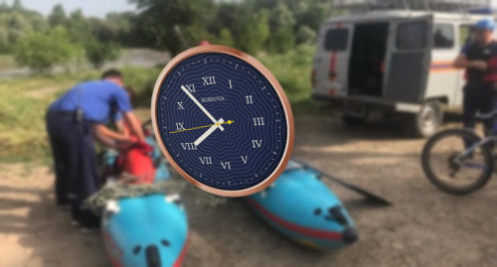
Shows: **7:53:44**
